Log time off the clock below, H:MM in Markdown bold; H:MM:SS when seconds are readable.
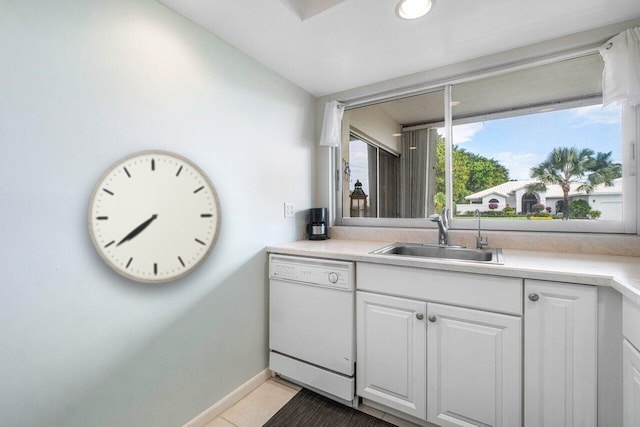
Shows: **7:39**
